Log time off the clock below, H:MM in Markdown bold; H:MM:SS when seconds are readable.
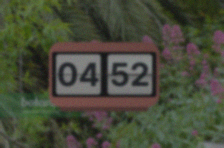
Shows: **4:52**
